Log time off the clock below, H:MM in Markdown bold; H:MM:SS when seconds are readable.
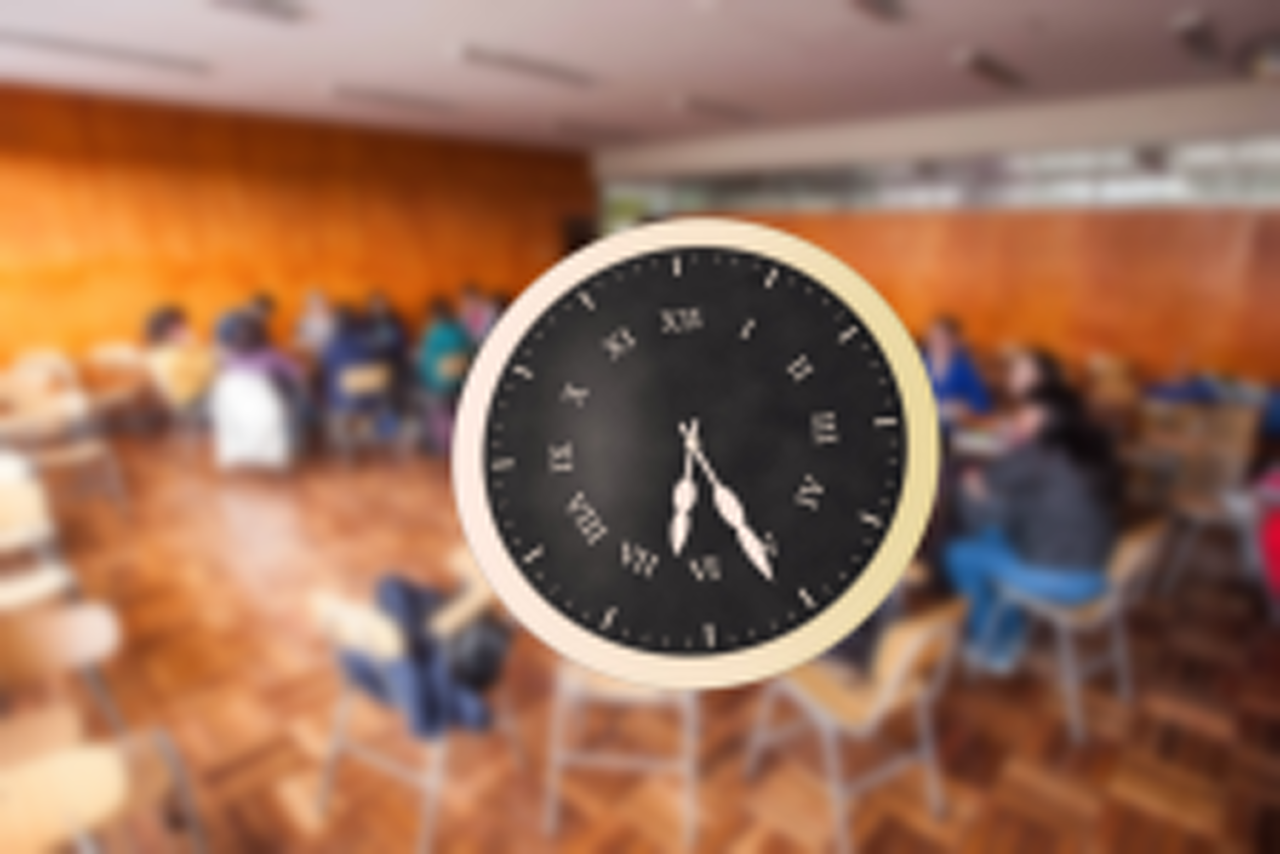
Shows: **6:26**
